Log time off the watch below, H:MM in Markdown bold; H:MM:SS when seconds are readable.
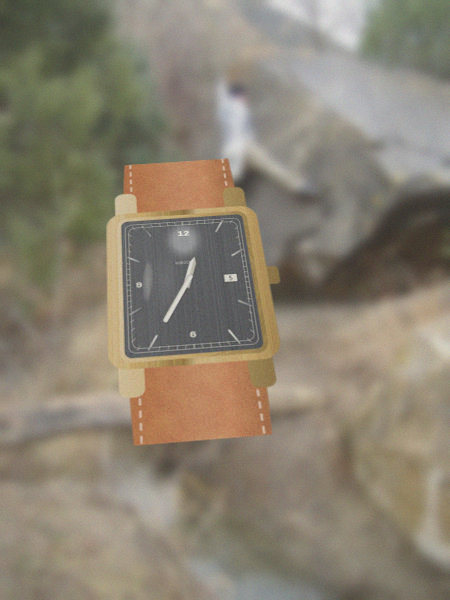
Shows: **12:35**
